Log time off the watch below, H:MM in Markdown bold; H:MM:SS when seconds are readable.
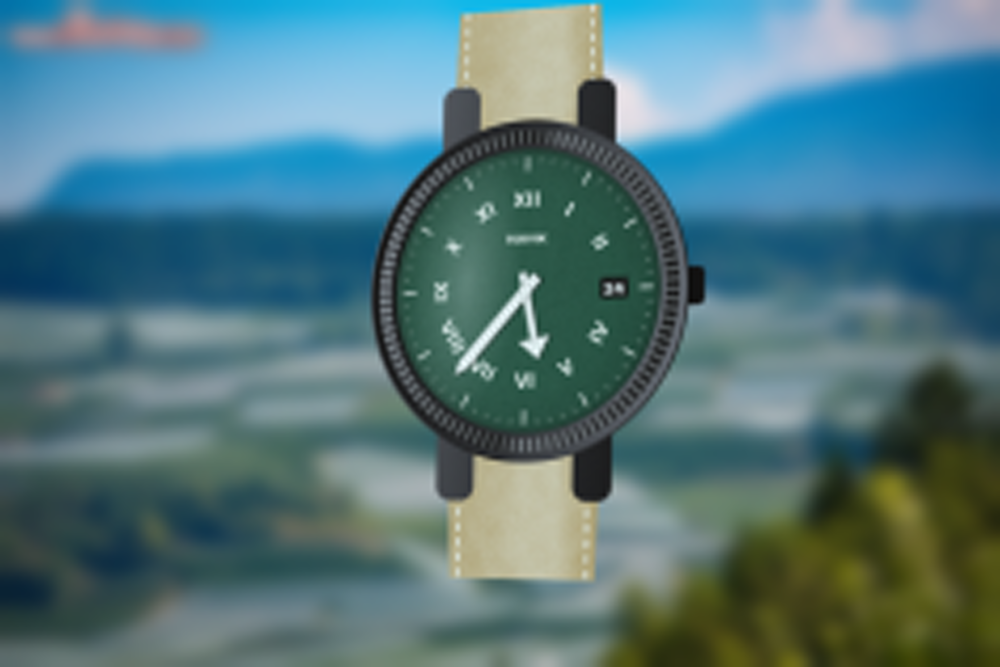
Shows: **5:37**
